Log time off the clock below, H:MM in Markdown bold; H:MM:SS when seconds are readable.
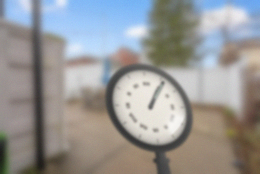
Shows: **1:06**
